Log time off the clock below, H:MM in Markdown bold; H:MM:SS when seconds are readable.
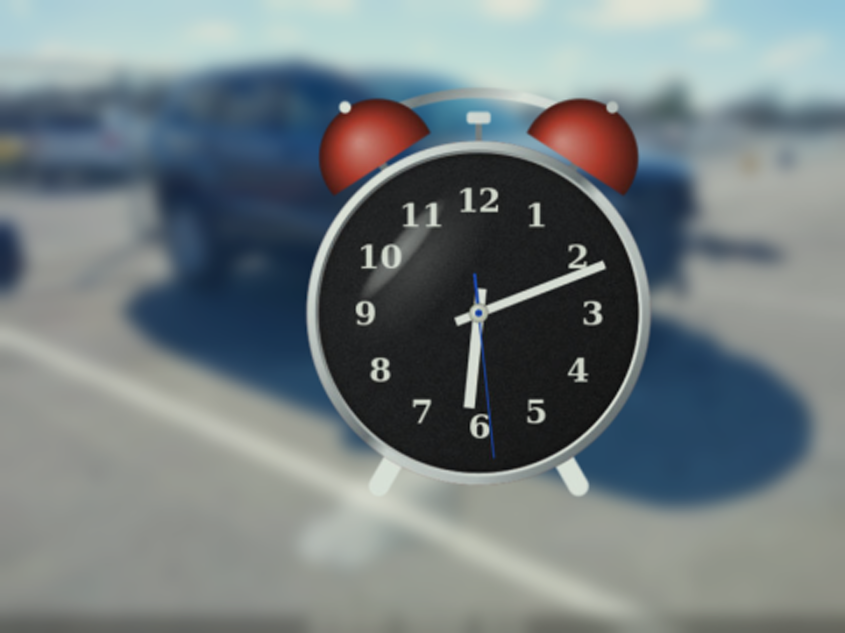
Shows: **6:11:29**
